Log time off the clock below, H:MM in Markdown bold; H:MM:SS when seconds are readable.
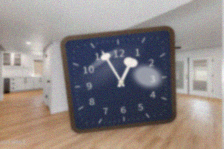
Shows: **12:56**
